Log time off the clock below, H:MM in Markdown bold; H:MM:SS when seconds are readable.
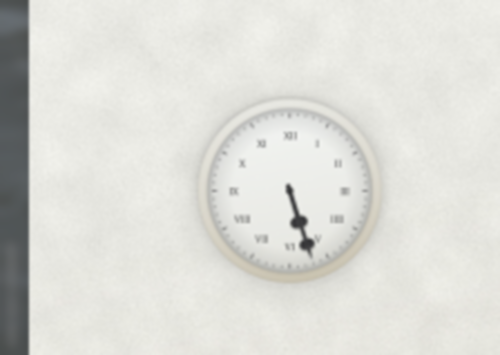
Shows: **5:27**
